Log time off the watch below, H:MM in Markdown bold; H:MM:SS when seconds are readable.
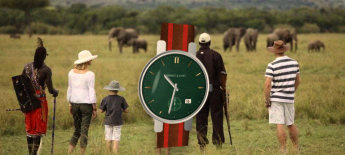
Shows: **10:32**
